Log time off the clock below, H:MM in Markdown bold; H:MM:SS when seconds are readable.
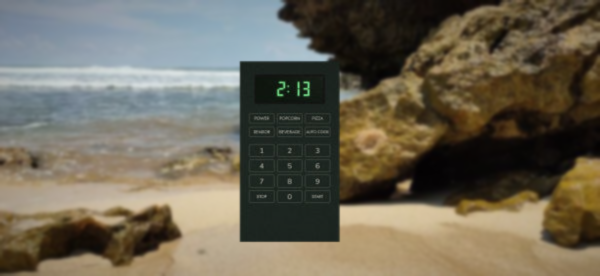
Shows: **2:13**
